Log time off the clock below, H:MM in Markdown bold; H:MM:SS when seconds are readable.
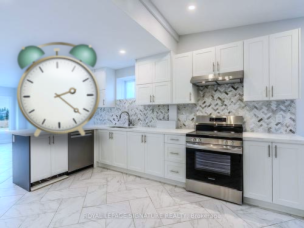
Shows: **2:22**
